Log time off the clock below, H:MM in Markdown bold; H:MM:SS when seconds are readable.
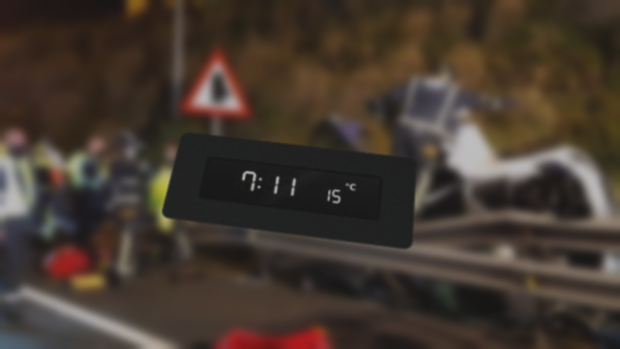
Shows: **7:11**
